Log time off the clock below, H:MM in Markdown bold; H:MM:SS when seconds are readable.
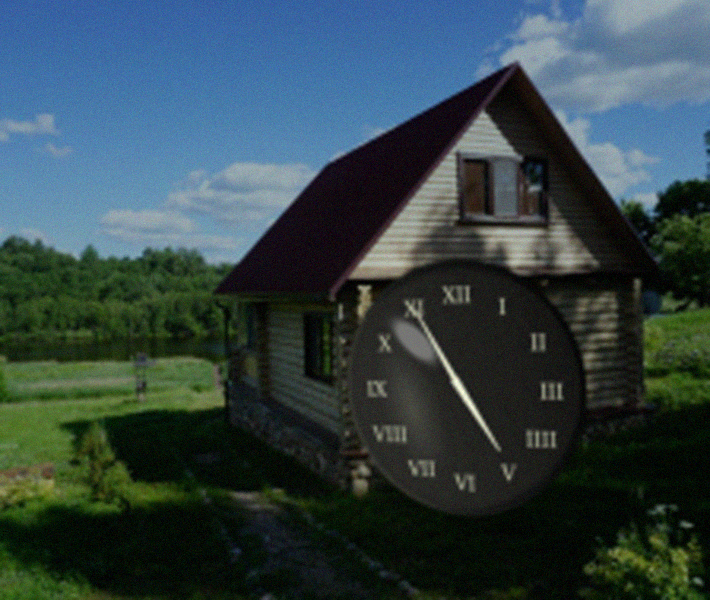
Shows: **4:55**
